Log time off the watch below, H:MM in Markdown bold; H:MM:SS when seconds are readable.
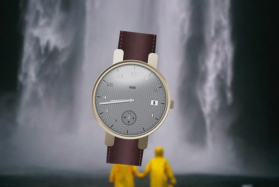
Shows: **8:43**
